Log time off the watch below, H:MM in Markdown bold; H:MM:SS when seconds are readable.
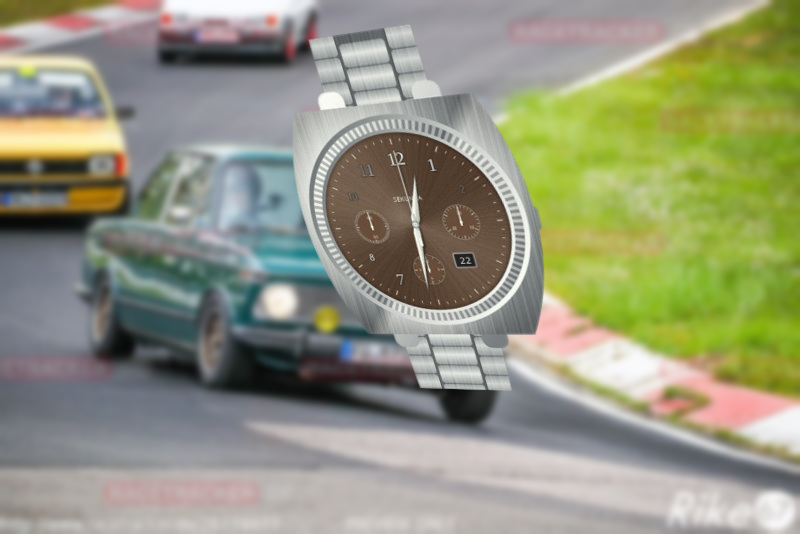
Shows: **12:31**
